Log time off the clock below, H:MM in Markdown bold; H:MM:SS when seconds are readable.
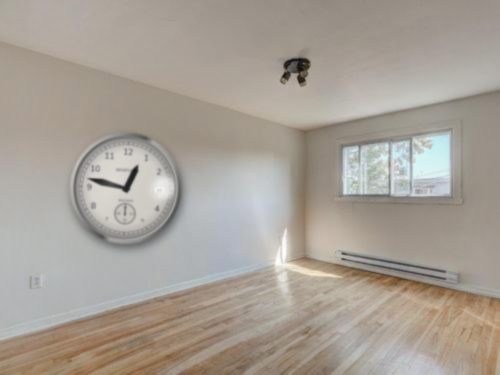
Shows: **12:47**
